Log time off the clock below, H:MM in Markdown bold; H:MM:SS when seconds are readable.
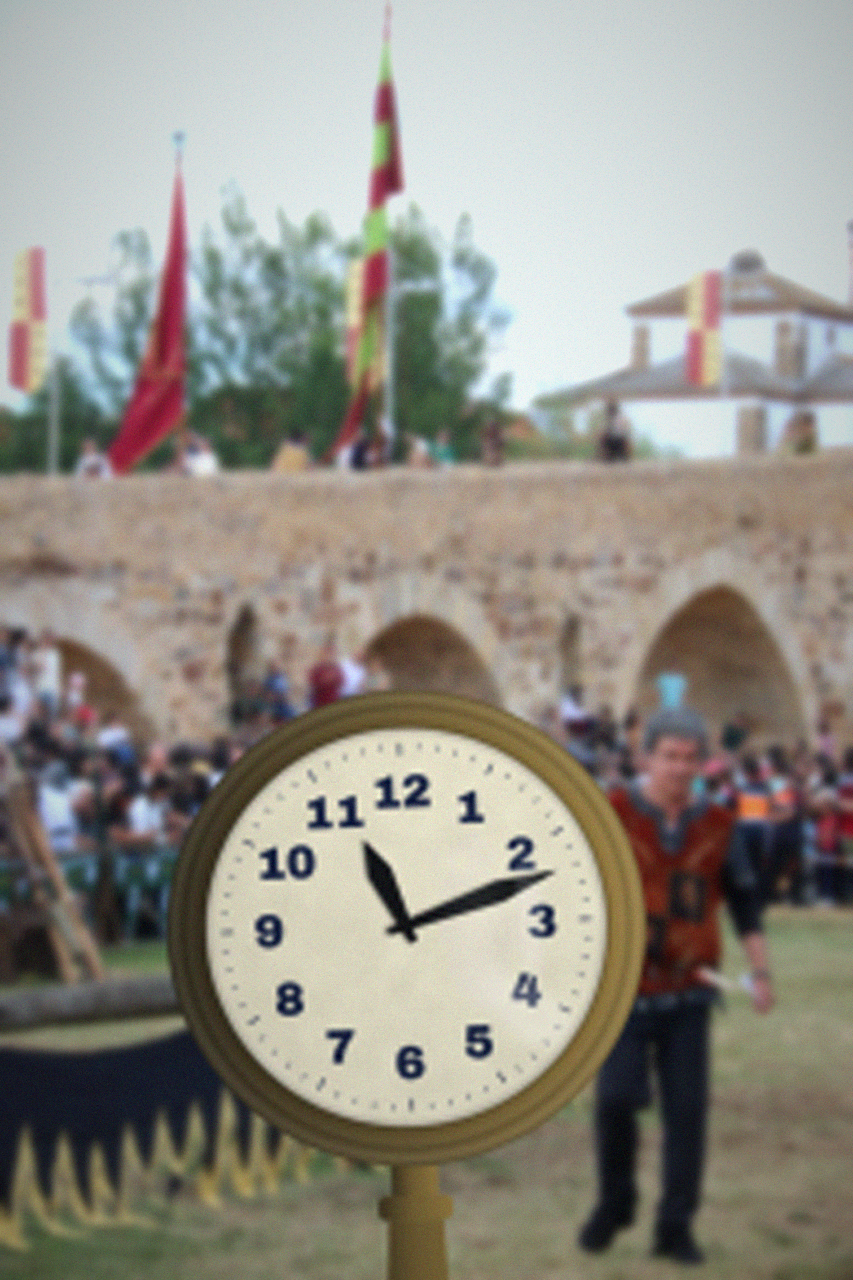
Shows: **11:12**
